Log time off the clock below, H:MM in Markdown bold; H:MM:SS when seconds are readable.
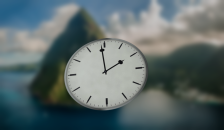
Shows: **1:59**
